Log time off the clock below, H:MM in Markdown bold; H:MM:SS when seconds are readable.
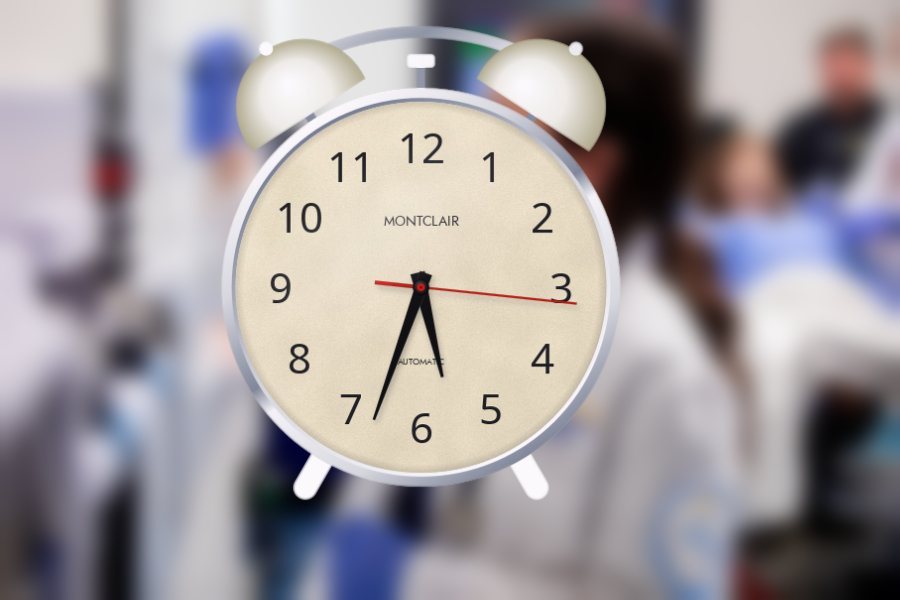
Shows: **5:33:16**
